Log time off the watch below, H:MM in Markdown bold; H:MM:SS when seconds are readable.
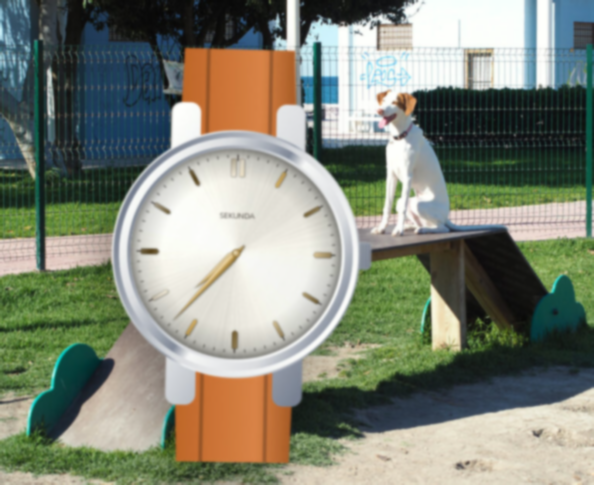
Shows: **7:37**
